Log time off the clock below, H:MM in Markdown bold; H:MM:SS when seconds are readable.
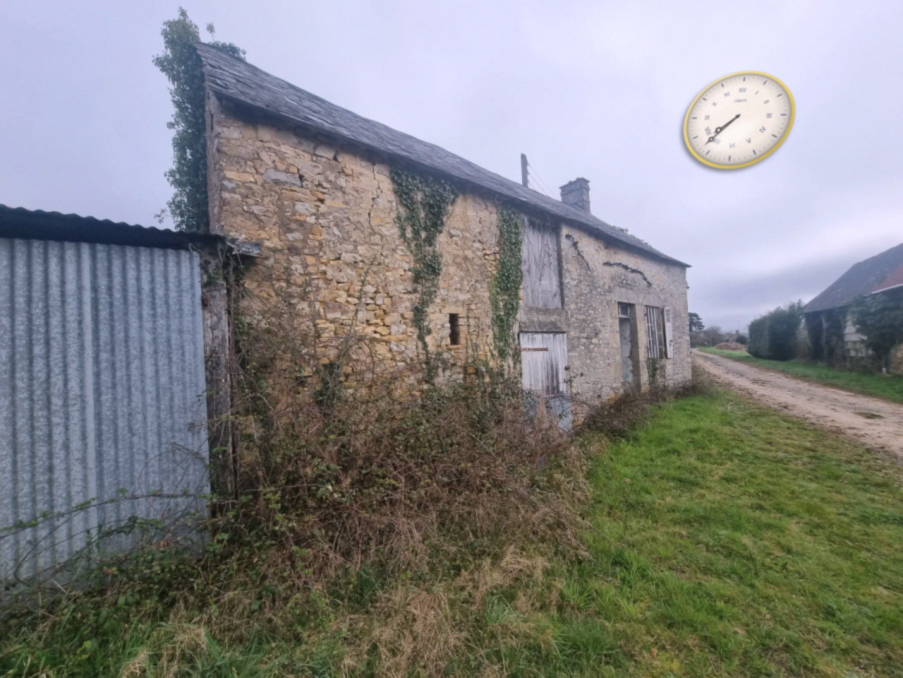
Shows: **7:37**
